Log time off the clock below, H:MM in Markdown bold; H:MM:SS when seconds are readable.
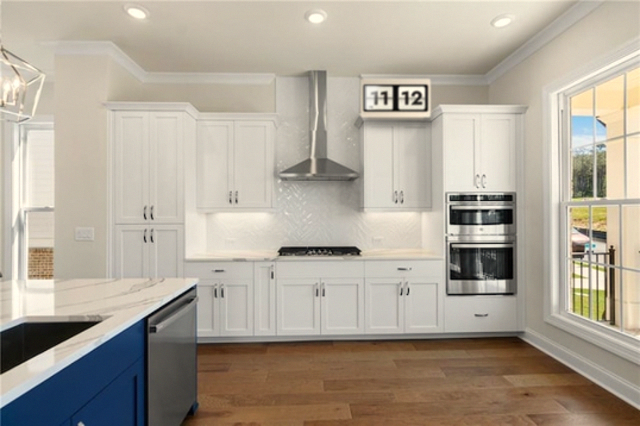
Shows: **11:12**
